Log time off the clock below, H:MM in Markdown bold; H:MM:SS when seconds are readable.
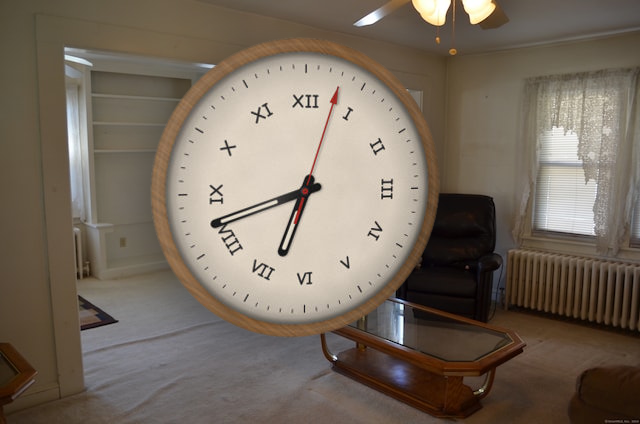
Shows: **6:42:03**
